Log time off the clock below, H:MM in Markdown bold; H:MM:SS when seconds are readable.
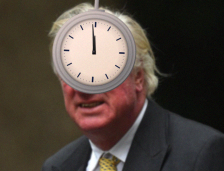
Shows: **11:59**
